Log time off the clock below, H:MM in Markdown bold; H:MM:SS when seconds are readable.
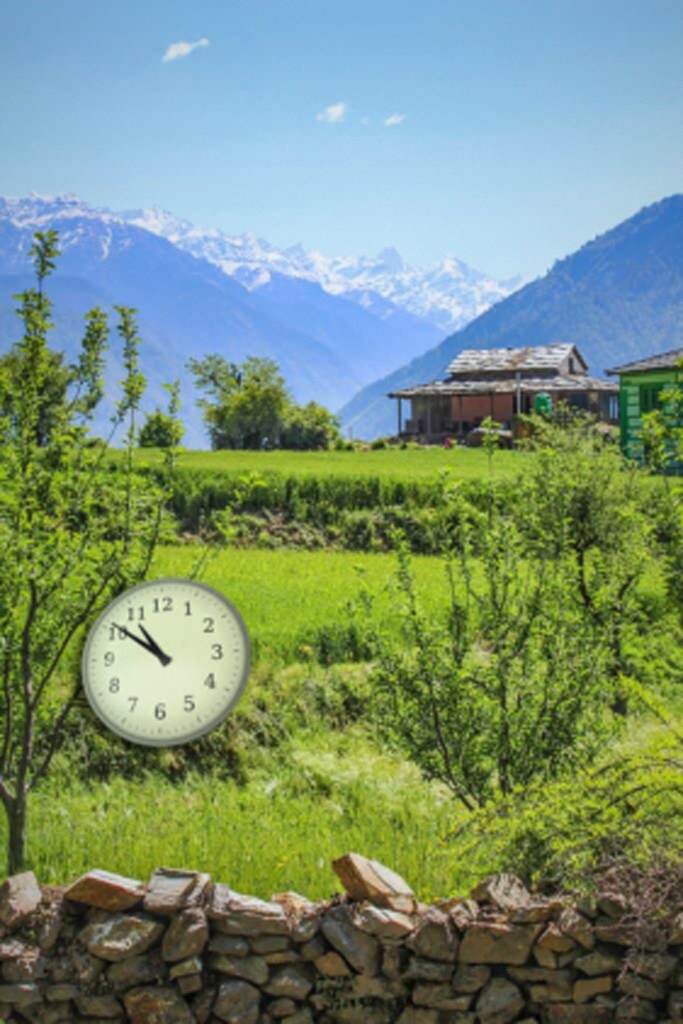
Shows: **10:51**
